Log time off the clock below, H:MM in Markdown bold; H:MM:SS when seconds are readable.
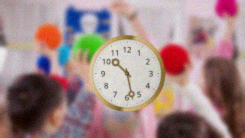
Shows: **10:28**
